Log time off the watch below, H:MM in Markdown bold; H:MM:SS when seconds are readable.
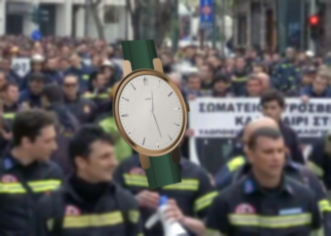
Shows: **12:28**
